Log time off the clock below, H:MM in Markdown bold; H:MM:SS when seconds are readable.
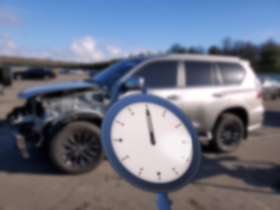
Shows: **12:00**
